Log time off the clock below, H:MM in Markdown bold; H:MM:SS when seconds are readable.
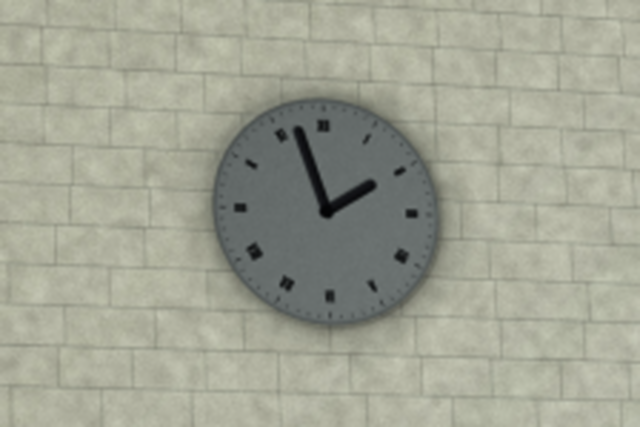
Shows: **1:57**
